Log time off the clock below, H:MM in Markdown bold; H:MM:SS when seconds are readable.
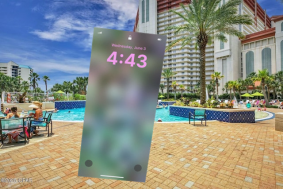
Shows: **4:43**
